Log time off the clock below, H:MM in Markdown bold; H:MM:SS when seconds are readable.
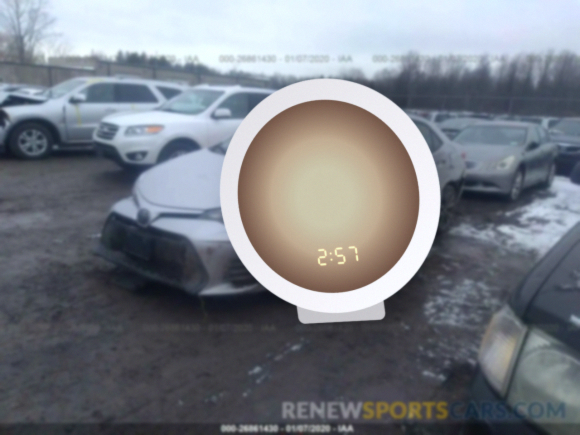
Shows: **2:57**
